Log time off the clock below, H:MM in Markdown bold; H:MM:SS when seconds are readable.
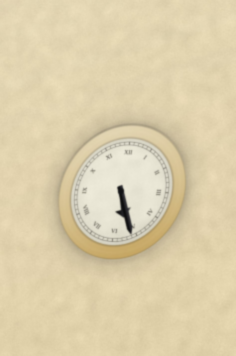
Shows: **5:26**
